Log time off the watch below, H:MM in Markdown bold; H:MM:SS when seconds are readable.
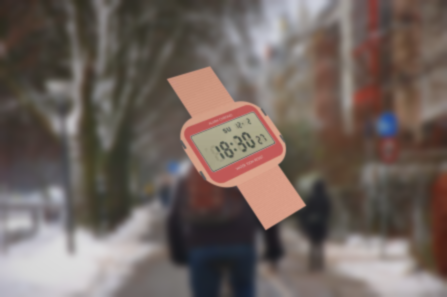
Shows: **18:30**
